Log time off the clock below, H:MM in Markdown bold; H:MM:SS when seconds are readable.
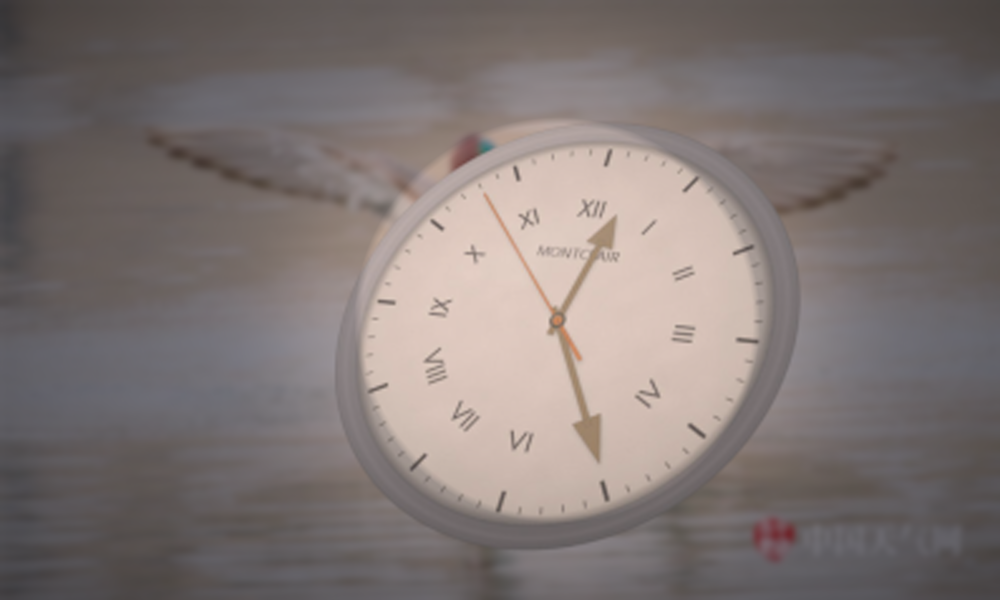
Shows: **12:24:53**
